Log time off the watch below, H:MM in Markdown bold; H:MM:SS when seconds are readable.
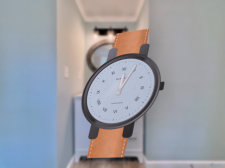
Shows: **12:04**
